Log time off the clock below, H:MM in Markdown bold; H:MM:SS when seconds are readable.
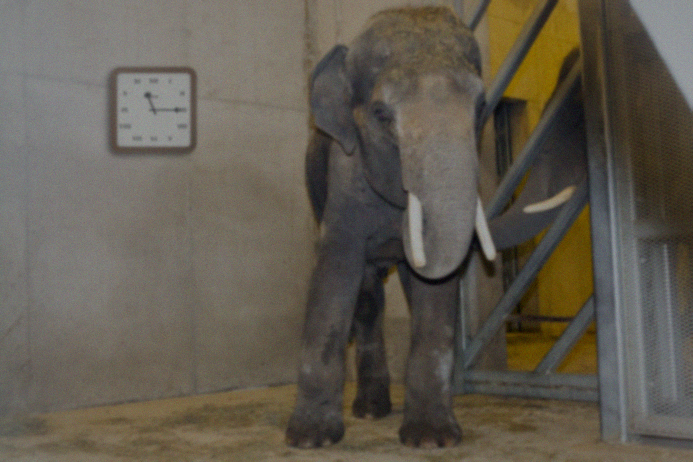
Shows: **11:15**
